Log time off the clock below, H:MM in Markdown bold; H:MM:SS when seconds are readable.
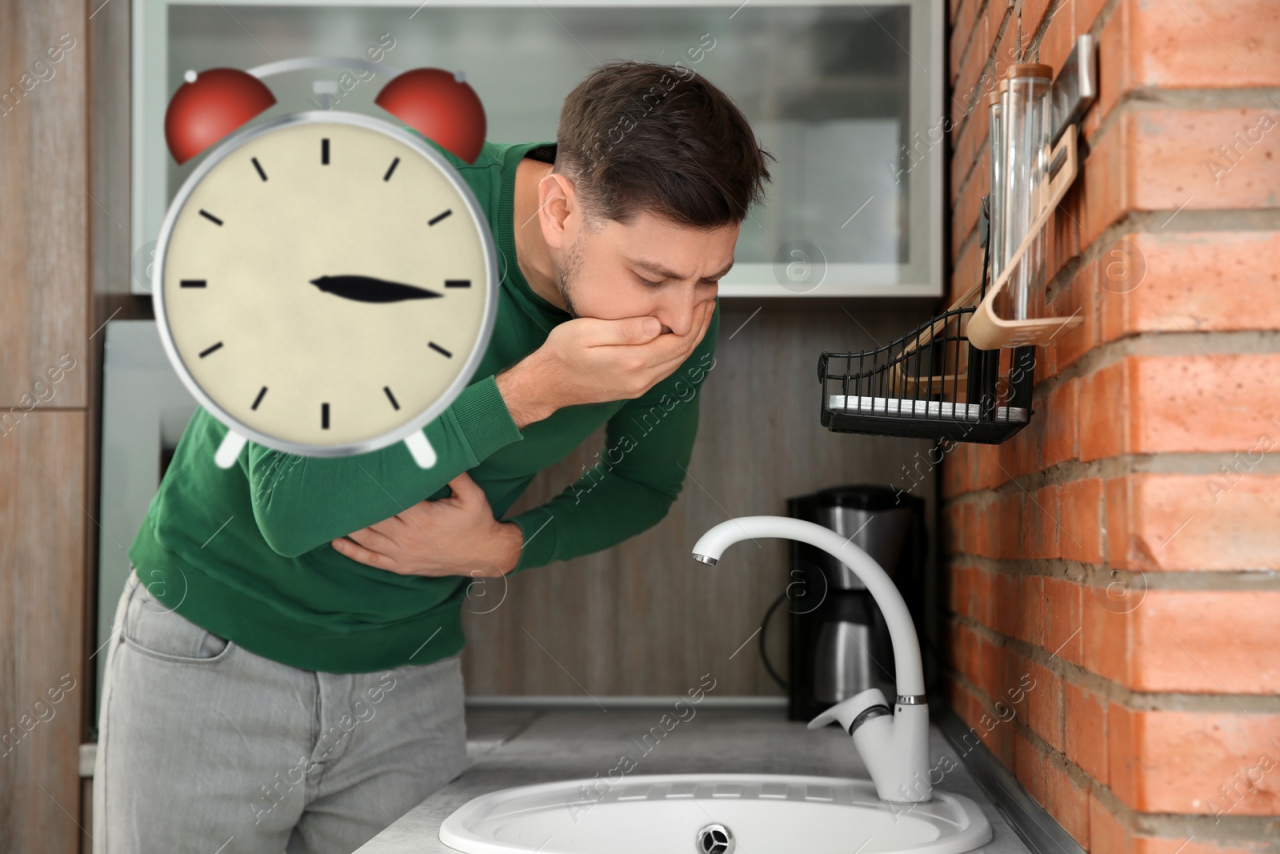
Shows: **3:16**
